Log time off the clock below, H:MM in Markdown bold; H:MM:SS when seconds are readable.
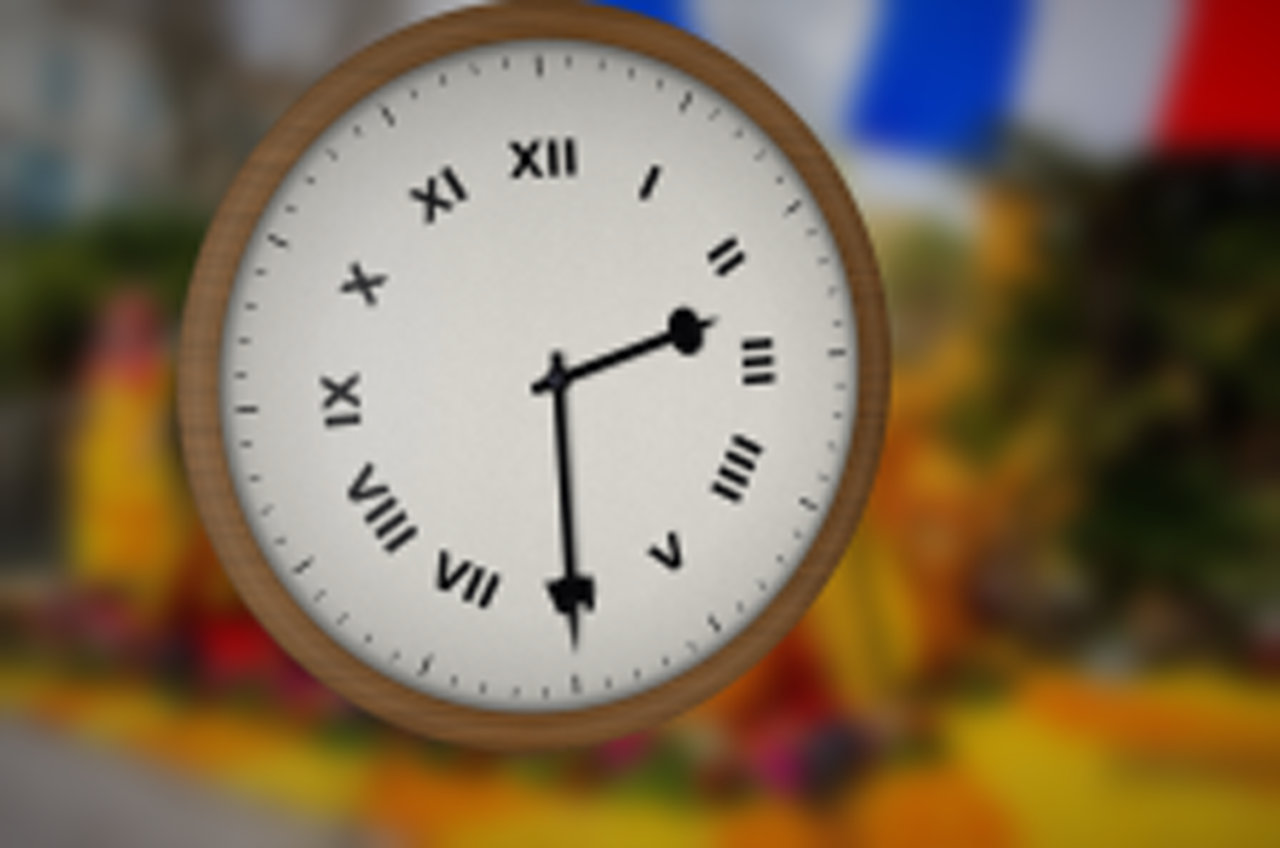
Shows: **2:30**
